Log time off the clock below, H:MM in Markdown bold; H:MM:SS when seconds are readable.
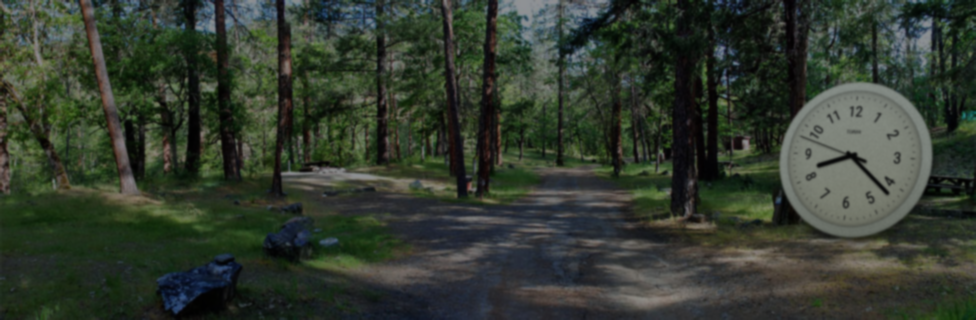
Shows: **8:21:48**
